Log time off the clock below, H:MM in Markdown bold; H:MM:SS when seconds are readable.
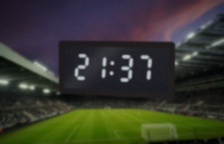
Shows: **21:37**
